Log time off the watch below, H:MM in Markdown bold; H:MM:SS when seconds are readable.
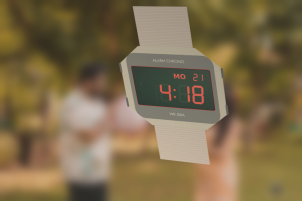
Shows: **4:18**
